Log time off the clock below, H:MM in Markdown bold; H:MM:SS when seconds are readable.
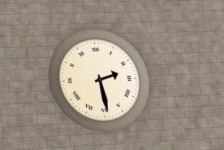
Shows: **2:29**
